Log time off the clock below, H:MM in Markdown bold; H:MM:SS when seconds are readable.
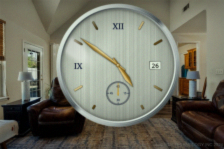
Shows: **4:51**
